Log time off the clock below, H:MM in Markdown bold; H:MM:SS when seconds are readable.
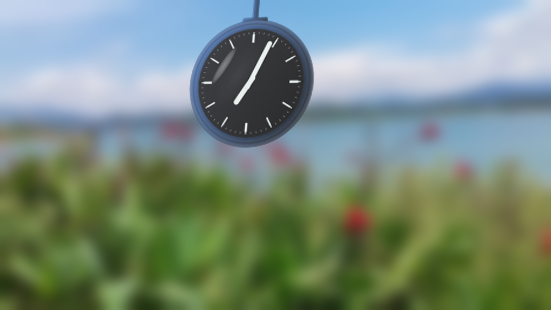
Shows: **7:04**
